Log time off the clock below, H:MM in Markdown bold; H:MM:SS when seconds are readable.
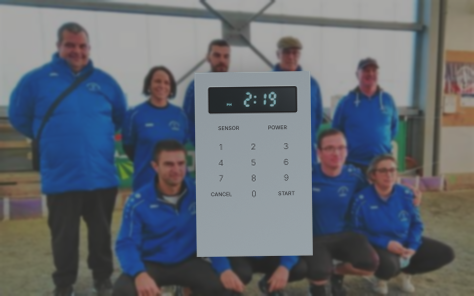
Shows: **2:19**
